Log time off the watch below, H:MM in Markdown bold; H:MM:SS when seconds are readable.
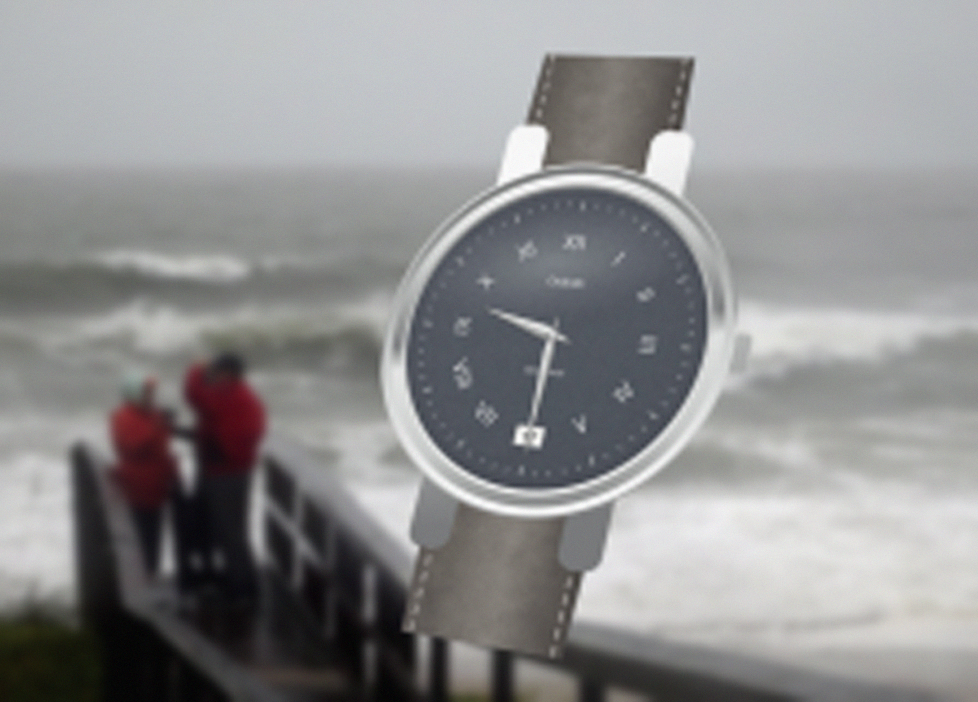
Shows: **9:30**
